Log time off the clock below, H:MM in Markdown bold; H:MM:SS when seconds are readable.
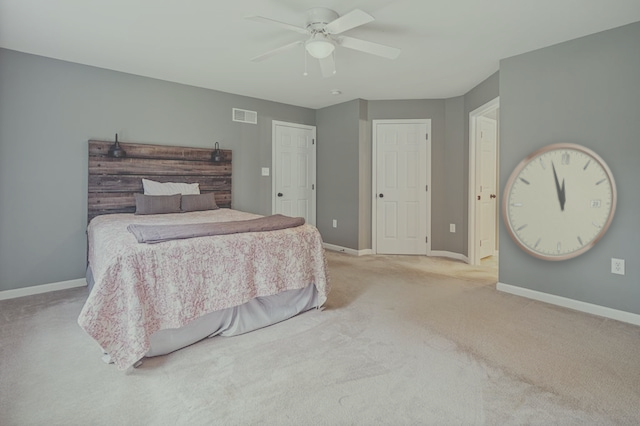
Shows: **11:57**
